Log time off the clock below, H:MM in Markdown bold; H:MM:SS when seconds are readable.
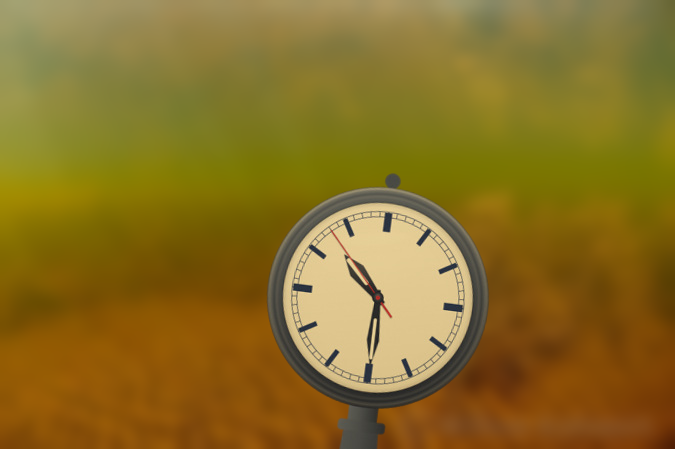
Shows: **10:29:53**
